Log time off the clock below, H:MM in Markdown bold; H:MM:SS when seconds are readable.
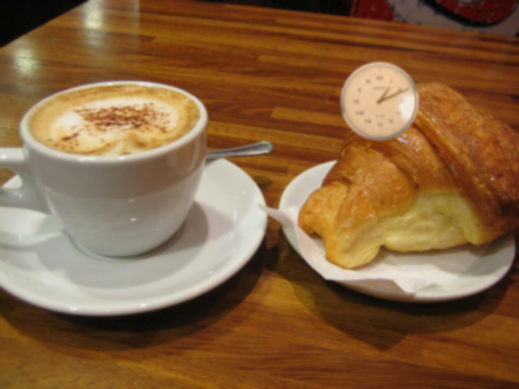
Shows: **1:11**
